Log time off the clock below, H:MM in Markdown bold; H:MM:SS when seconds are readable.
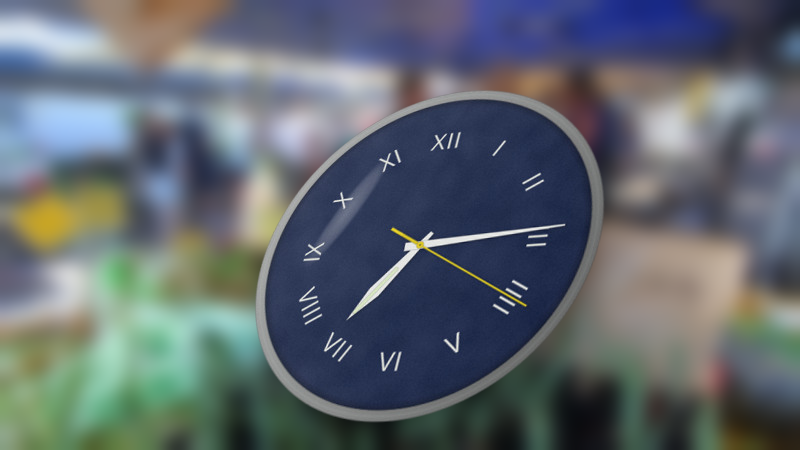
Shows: **7:14:20**
